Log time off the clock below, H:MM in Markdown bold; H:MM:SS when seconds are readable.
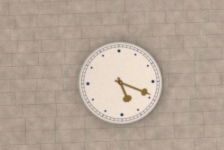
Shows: **5:19**
